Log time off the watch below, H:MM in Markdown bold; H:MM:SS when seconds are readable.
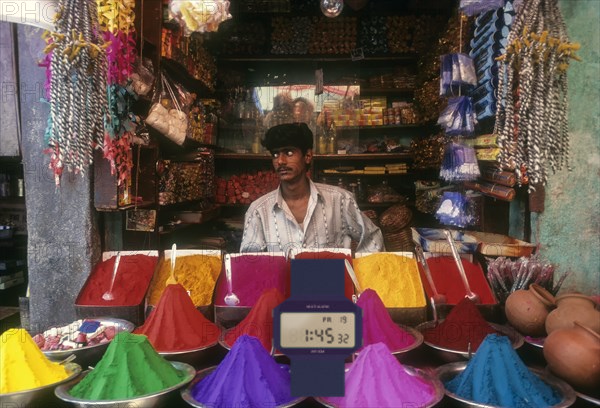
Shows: **1:45:32**
